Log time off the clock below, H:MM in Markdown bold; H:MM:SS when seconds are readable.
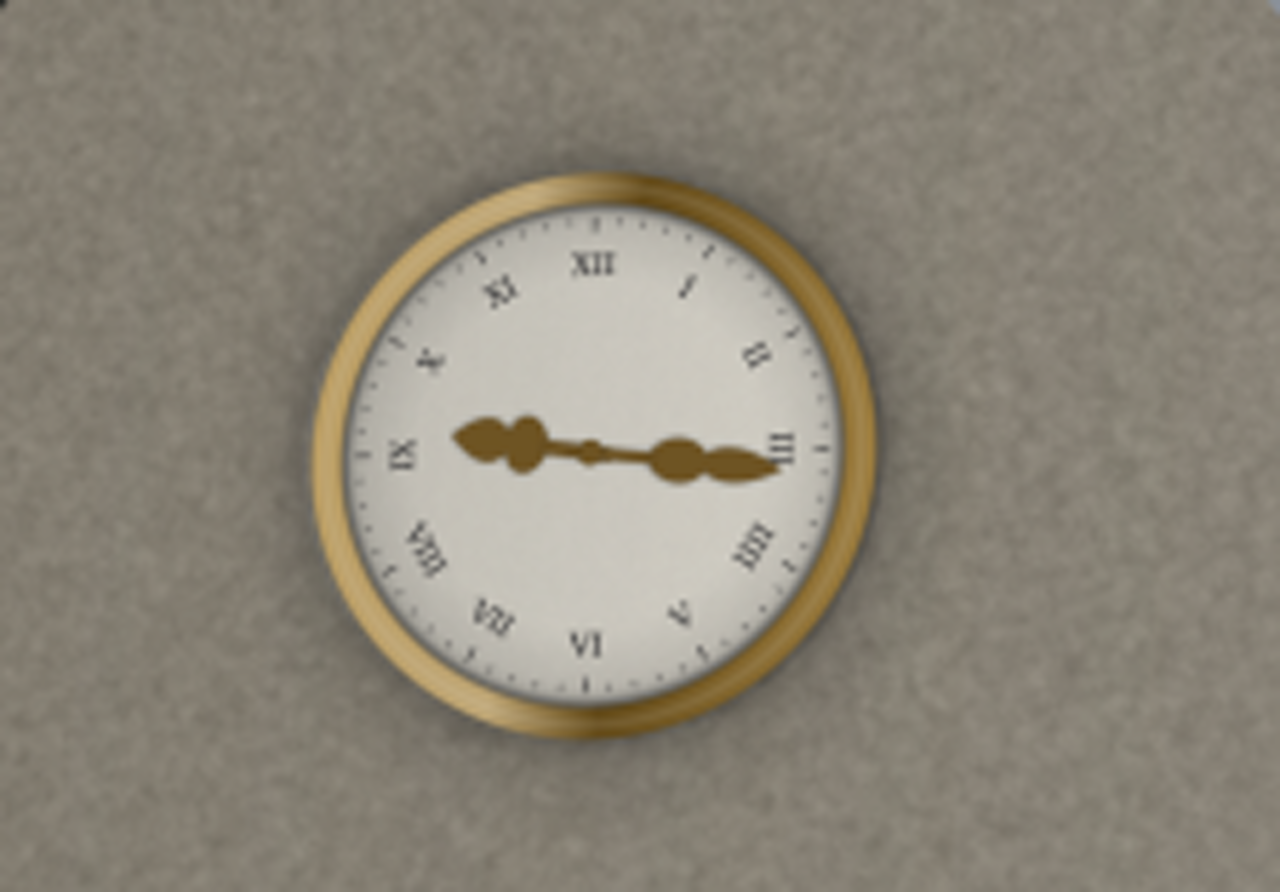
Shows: **9:16**
